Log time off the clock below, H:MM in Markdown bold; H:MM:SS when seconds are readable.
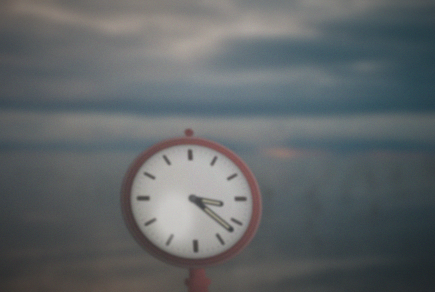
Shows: **3:22**
